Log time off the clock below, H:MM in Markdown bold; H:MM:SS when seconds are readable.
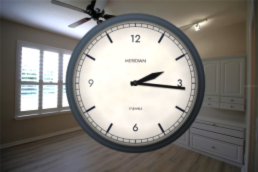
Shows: **2:16**
